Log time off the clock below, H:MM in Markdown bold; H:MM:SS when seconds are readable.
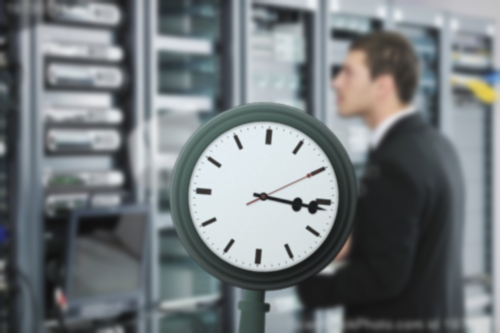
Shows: **3:16:10**
